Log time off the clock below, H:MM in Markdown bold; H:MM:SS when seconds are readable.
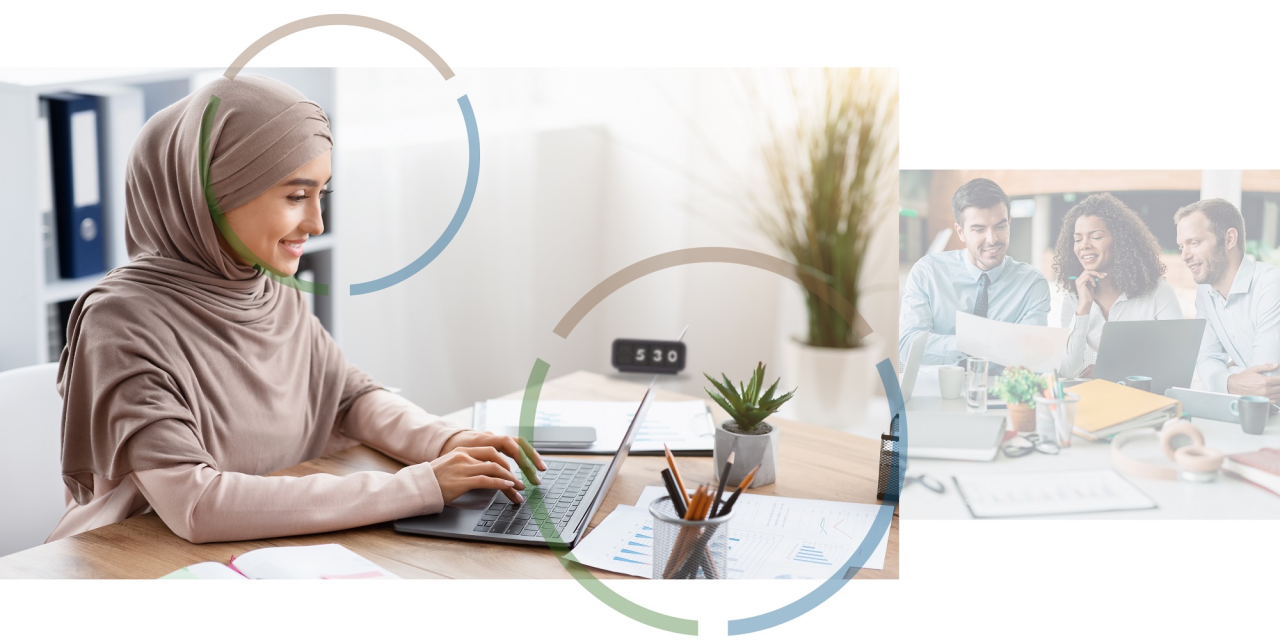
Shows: **5:30**
